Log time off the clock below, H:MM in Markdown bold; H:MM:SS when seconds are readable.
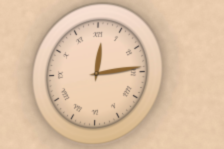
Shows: **12:14**
